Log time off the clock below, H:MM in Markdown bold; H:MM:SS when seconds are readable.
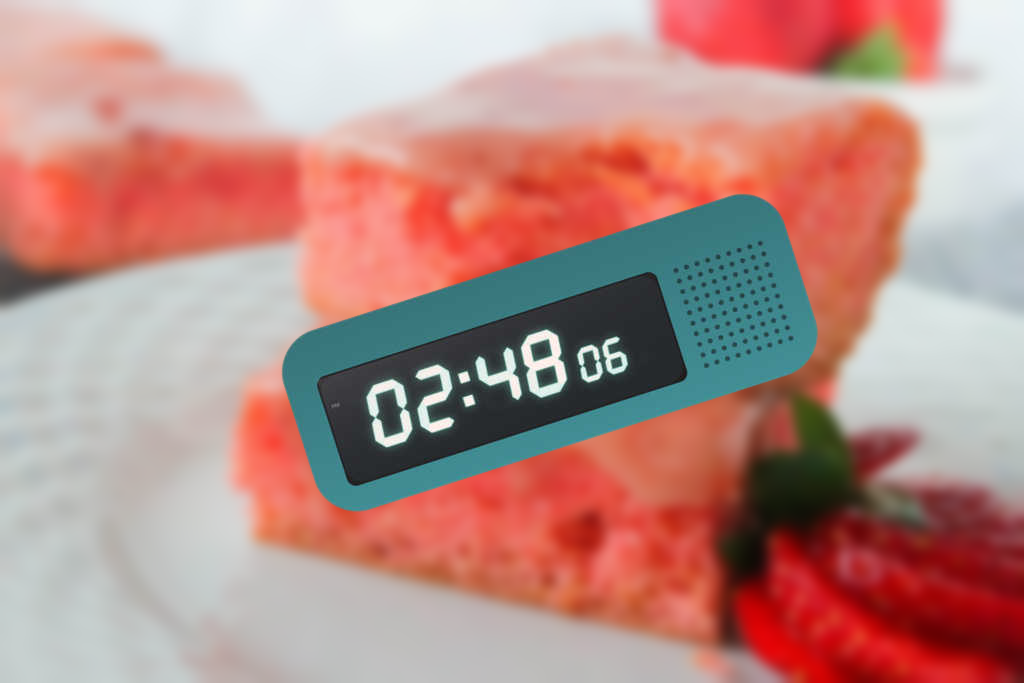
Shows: **2:48:06**
